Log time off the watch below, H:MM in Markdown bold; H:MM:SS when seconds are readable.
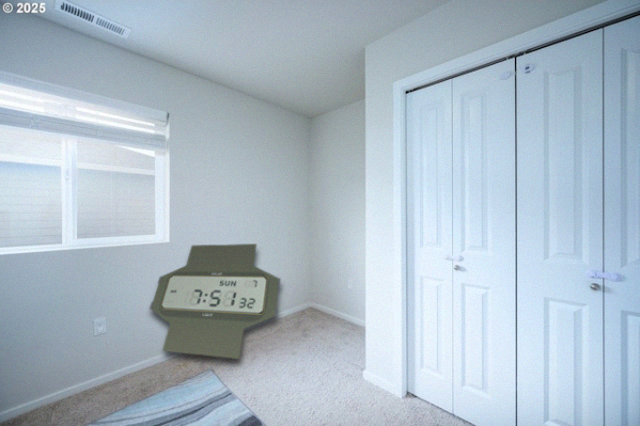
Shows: **7:51:32**
